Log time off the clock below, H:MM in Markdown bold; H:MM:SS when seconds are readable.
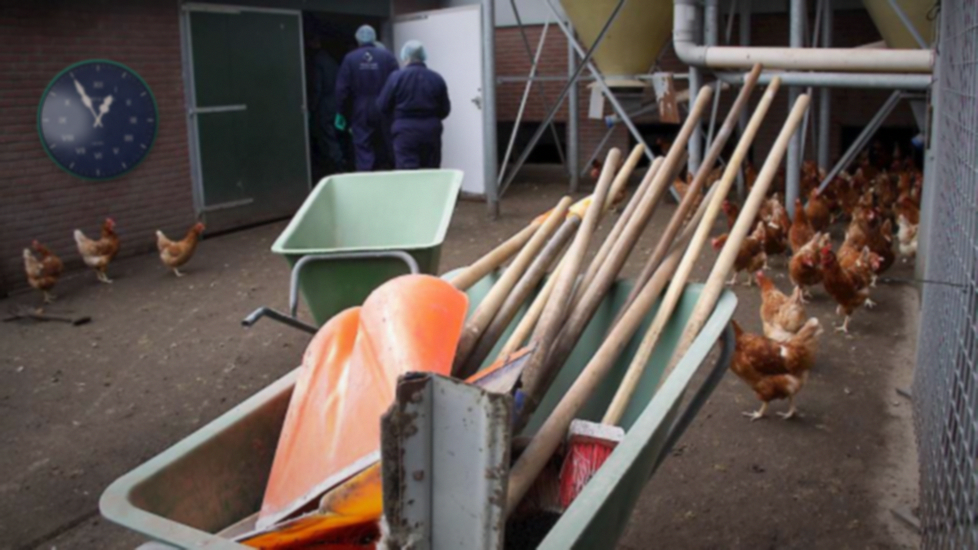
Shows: **12:55**
